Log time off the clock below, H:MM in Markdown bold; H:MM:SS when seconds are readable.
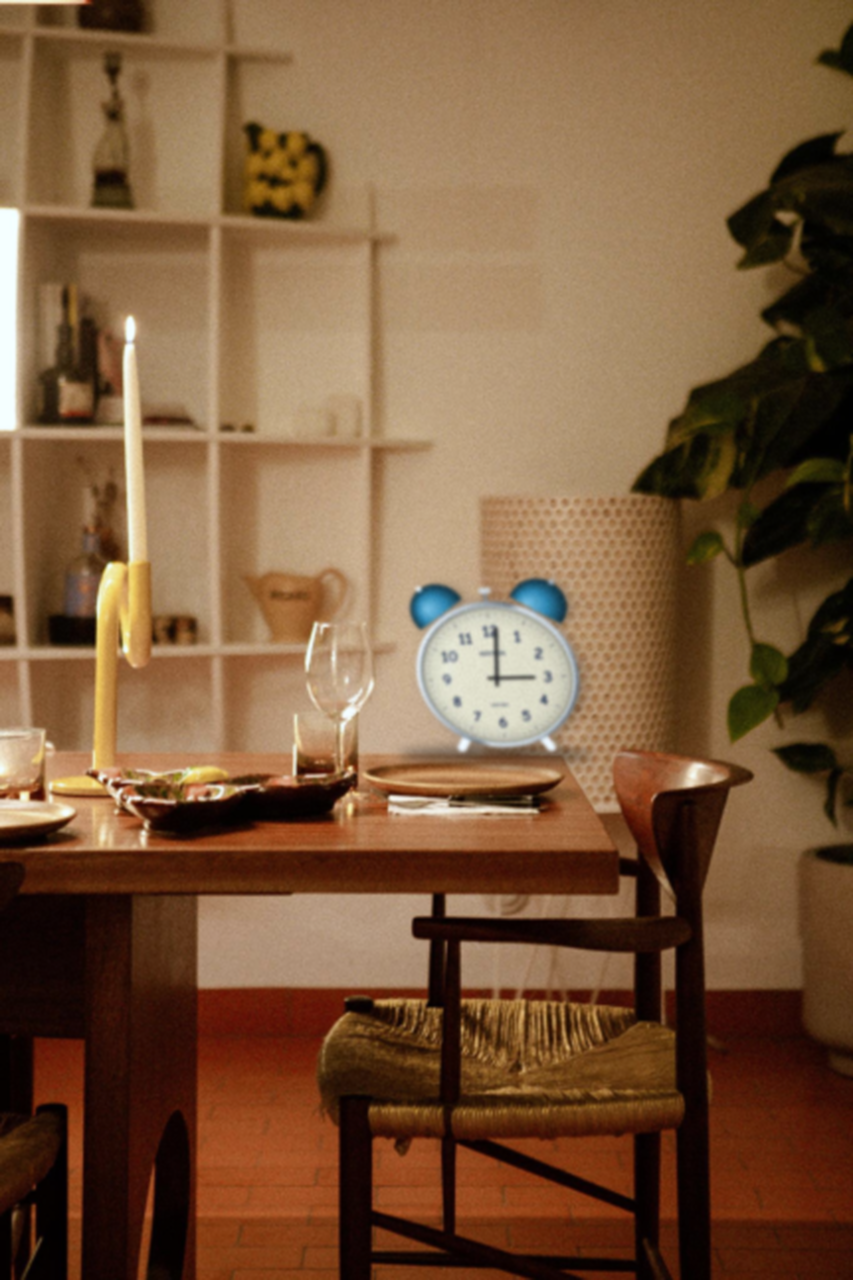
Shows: **3:01**
